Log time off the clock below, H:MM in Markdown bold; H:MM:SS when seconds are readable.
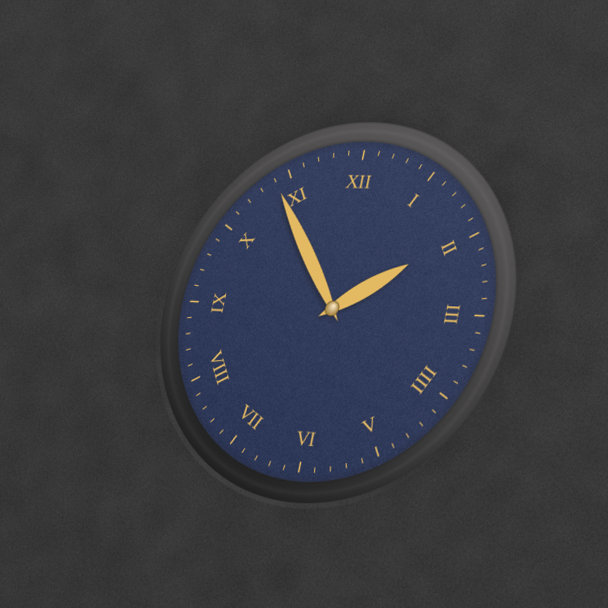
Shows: **1:54**
